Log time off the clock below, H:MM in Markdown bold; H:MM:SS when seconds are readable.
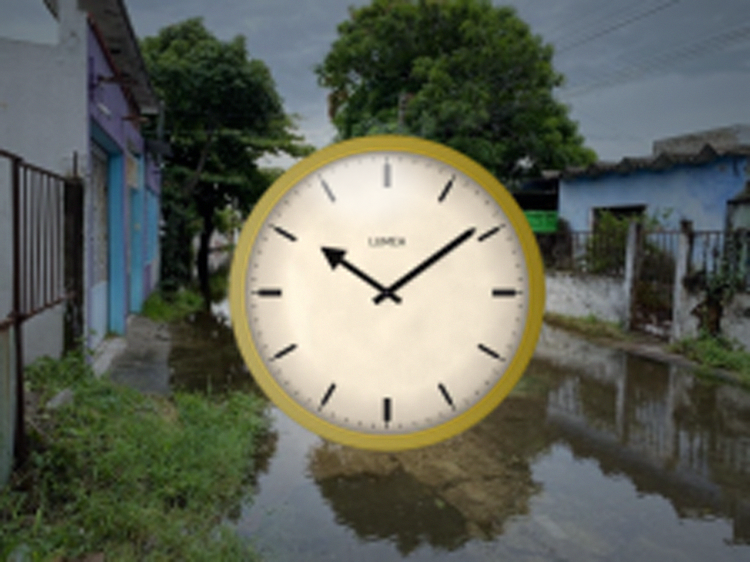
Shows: **10:09**
